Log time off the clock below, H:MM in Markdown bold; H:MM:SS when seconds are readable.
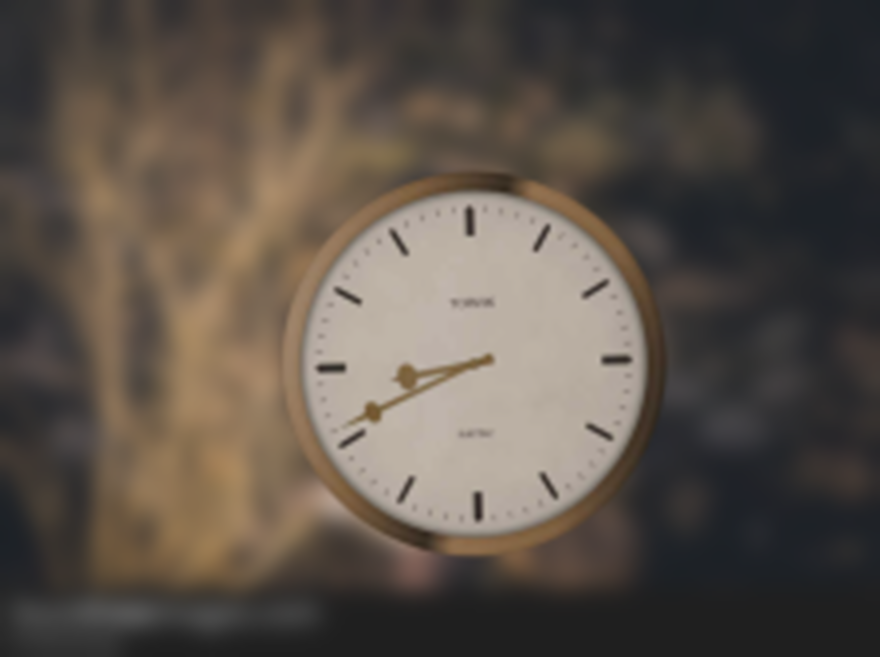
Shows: **8:41**
